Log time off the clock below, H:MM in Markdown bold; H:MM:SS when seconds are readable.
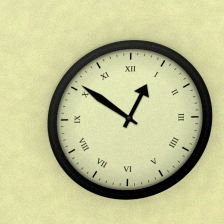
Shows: **12:51**
